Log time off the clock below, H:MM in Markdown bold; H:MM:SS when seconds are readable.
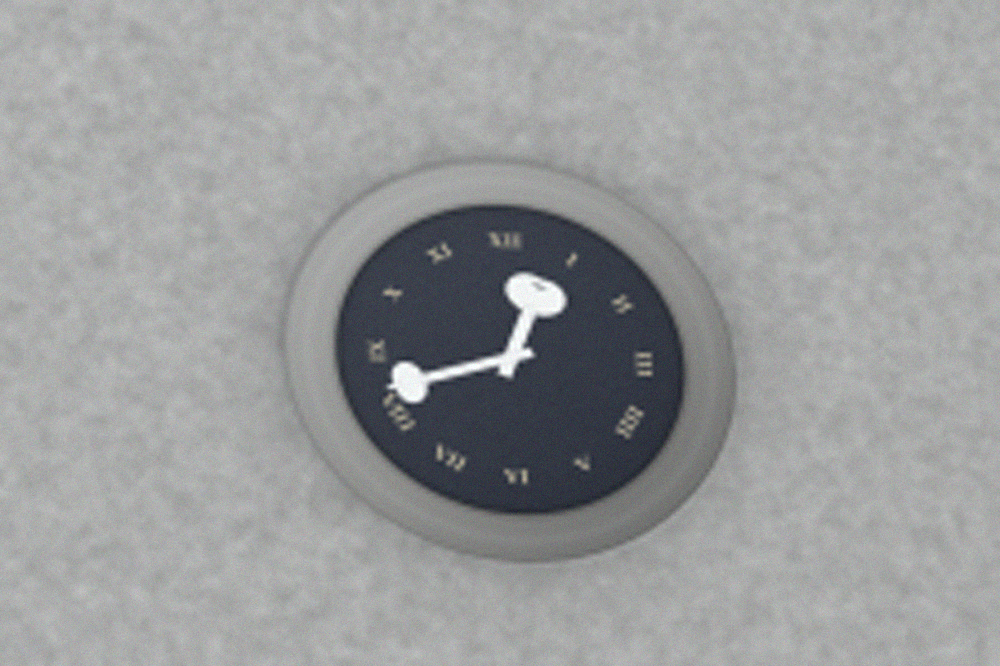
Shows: **12:42**
